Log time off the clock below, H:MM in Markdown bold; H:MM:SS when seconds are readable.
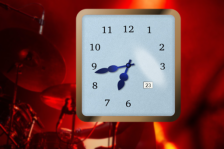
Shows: **6:43**
